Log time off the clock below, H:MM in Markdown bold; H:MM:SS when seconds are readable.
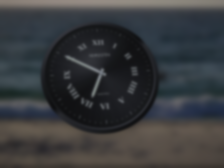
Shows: **6:50**
